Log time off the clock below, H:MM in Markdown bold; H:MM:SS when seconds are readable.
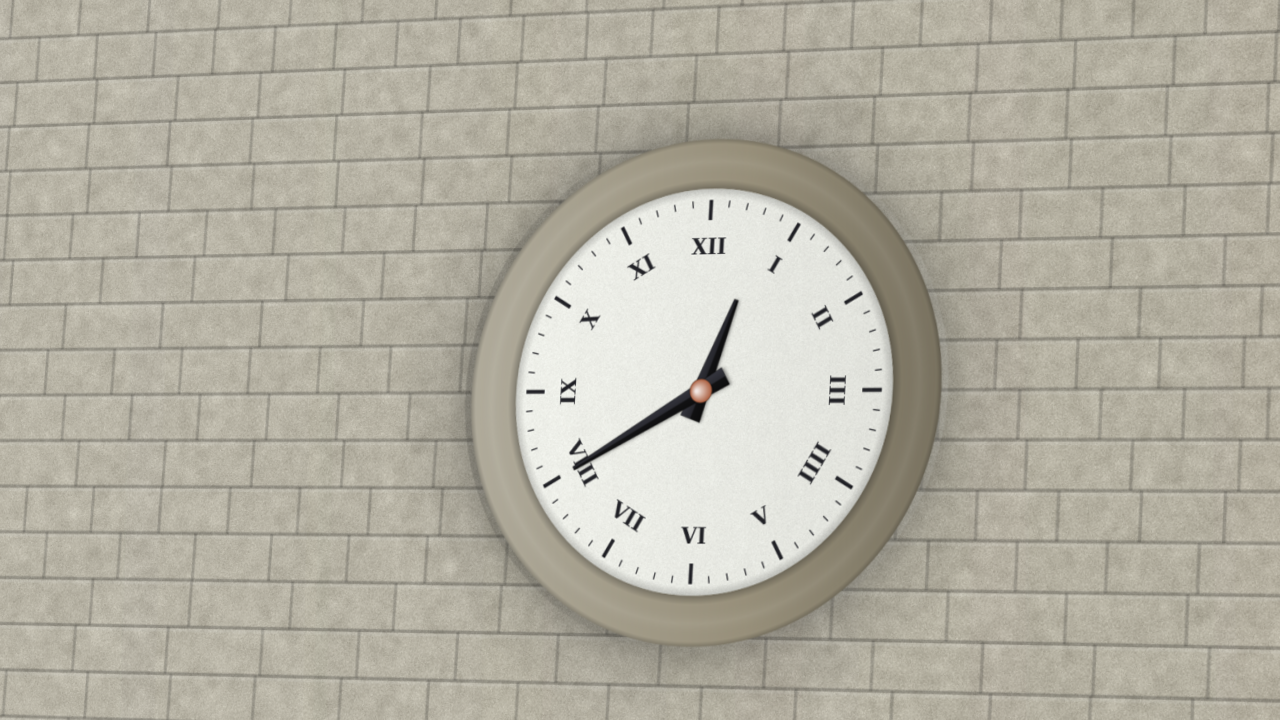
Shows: **12:40**
